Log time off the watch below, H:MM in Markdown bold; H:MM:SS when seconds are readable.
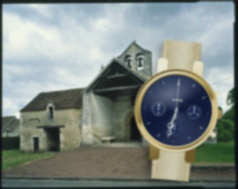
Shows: **6:32**
